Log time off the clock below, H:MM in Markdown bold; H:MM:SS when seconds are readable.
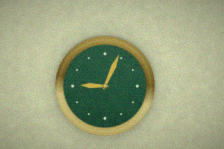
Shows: **9:04**
